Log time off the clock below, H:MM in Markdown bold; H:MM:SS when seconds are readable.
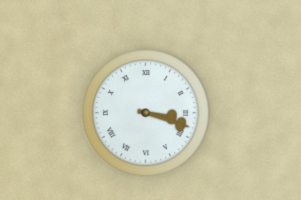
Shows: **3:18**
